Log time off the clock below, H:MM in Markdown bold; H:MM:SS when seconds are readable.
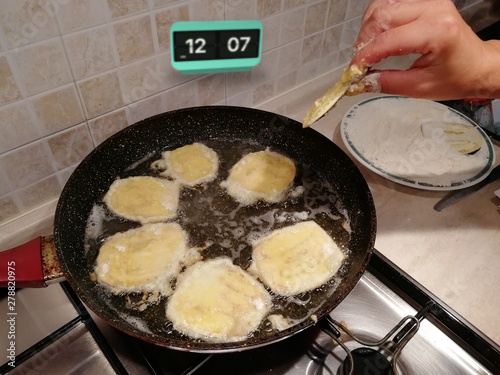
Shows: **12:07**
